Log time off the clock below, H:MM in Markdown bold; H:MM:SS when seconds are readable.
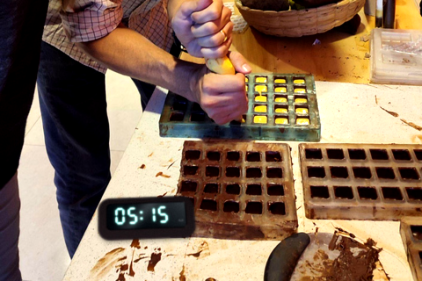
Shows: **5:15**
